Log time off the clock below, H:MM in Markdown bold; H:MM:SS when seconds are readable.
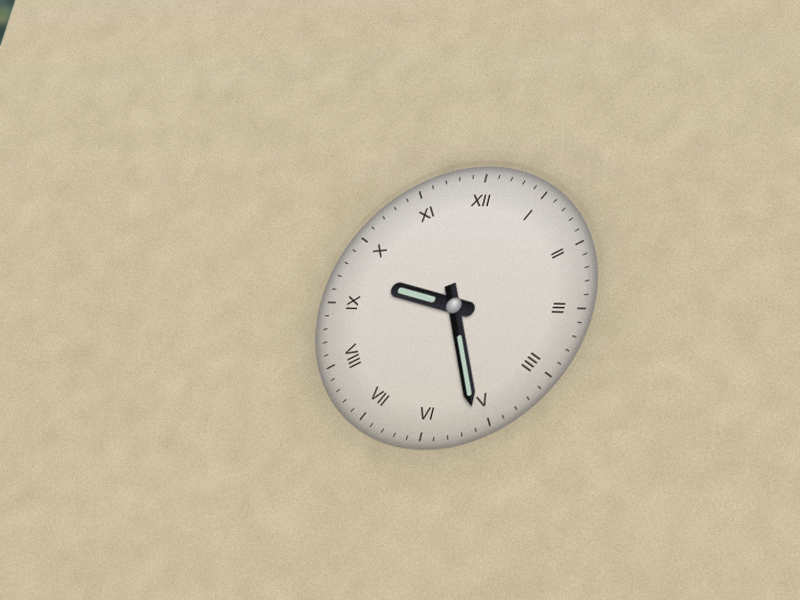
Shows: **9:26**
